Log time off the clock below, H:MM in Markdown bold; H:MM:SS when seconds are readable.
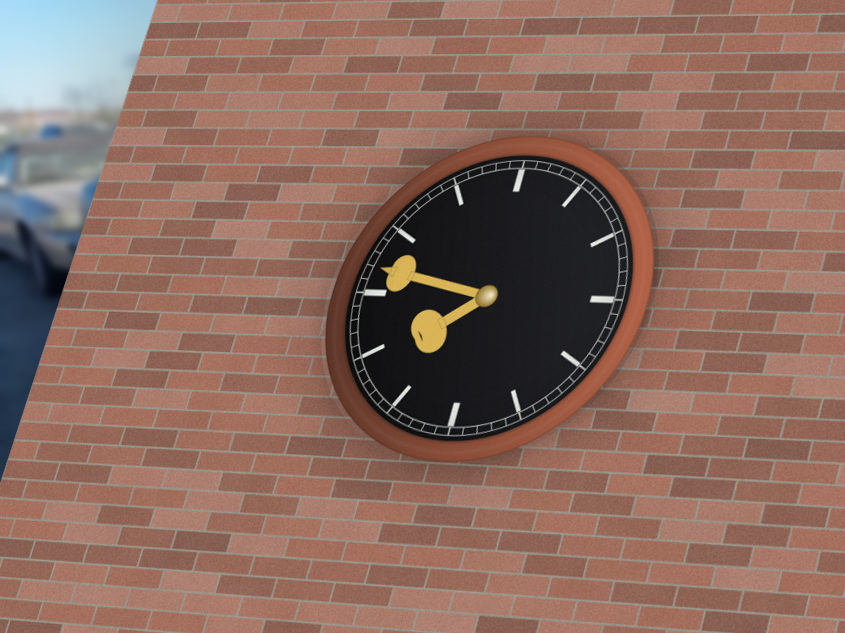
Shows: **7:47**
